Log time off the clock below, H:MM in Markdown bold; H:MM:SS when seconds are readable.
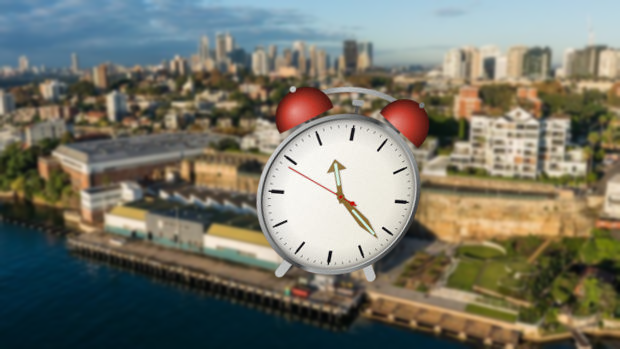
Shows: **11:21:49**
